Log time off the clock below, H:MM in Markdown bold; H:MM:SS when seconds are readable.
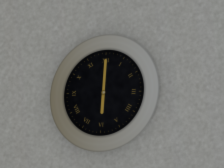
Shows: **6:00**
